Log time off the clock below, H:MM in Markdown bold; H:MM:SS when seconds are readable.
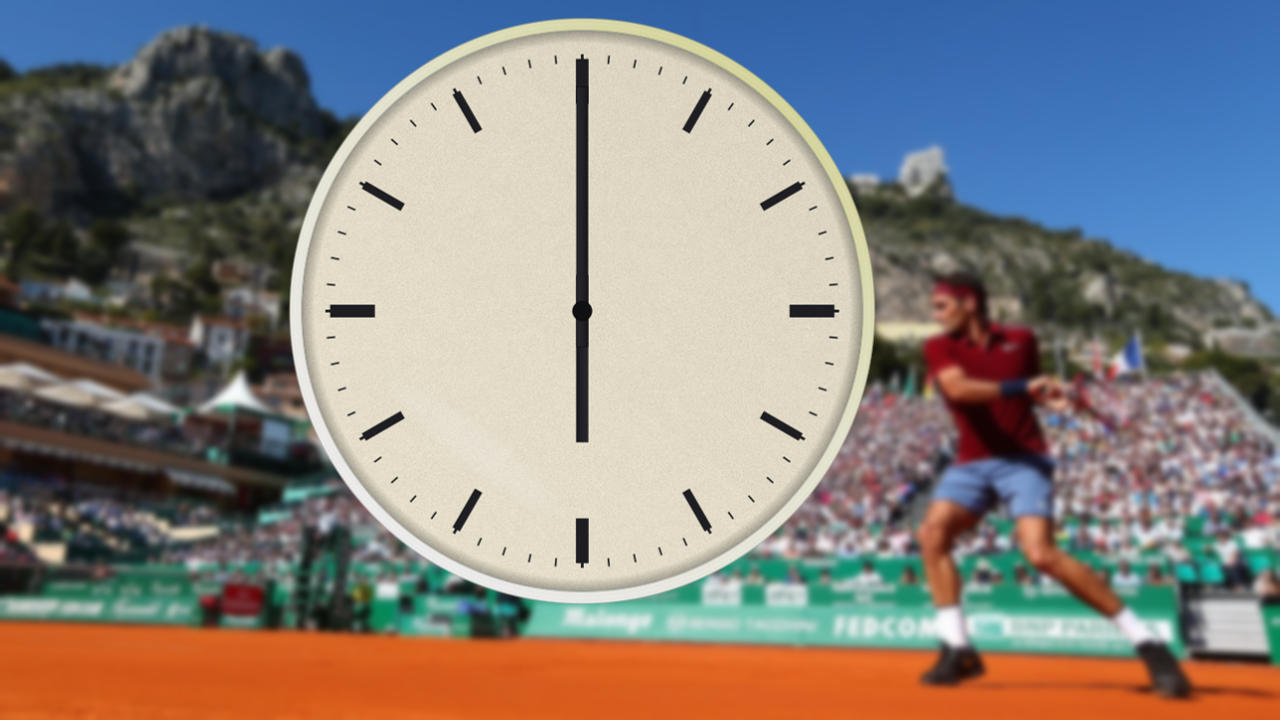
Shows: **6:00**
